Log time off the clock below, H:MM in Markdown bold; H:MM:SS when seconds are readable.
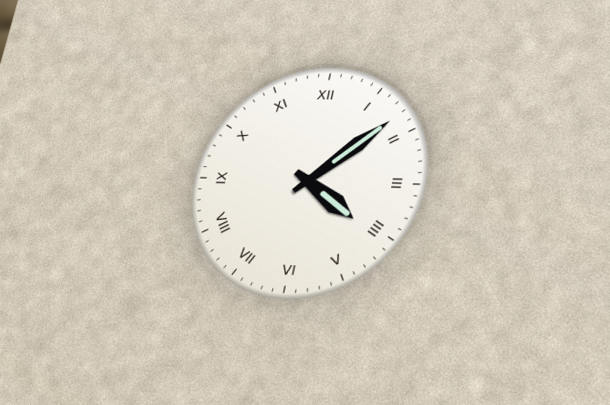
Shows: **4:08**
